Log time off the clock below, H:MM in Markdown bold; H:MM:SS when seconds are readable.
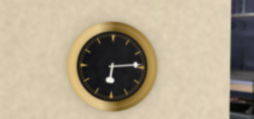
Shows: **6:14**
